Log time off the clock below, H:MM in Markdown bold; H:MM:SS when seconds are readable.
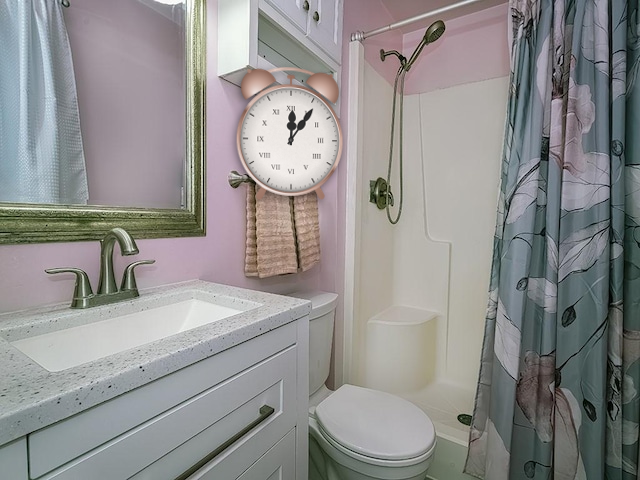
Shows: **12:06**
